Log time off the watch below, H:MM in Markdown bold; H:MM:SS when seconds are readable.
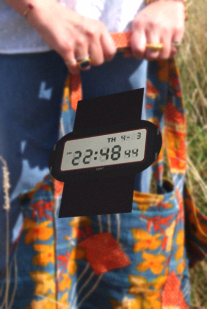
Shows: **22:48:44**
